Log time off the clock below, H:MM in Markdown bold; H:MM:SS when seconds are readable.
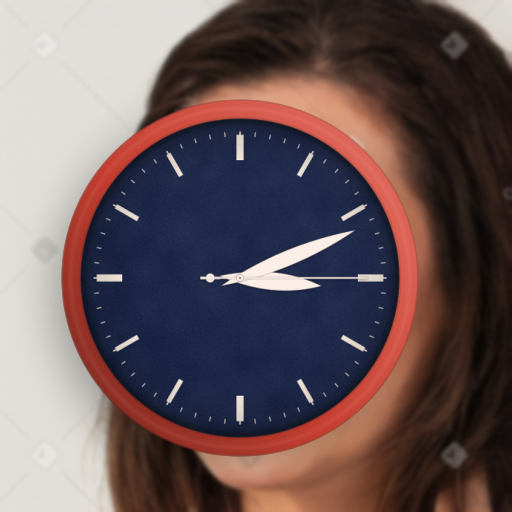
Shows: **3:11:15**
